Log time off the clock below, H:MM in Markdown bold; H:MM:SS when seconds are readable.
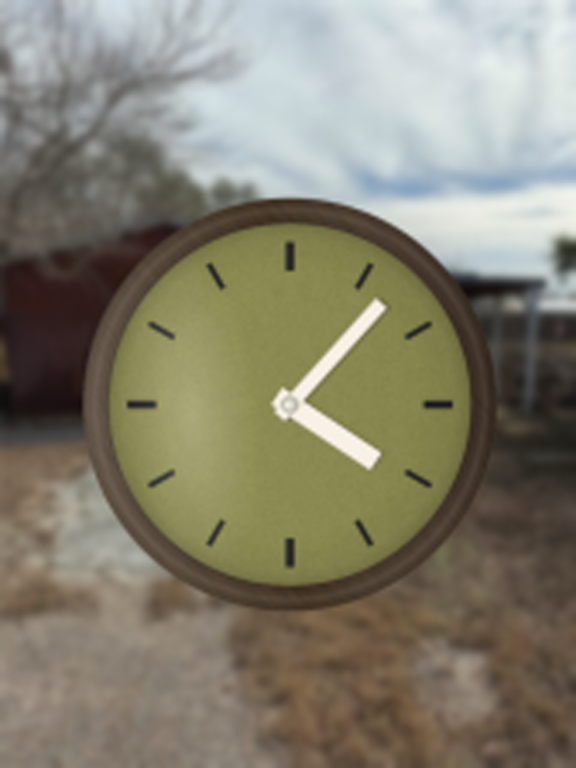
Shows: **4:07**
